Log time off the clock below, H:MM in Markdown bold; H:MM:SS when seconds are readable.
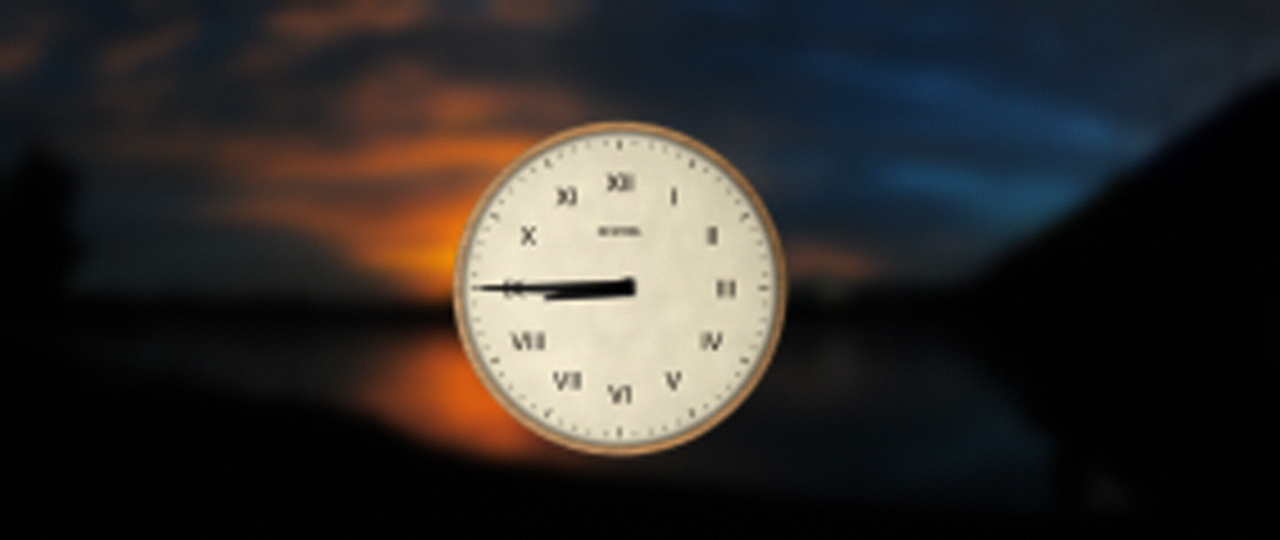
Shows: **8:45**
